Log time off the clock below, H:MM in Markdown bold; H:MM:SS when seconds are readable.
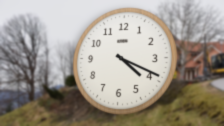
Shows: **4:19**
